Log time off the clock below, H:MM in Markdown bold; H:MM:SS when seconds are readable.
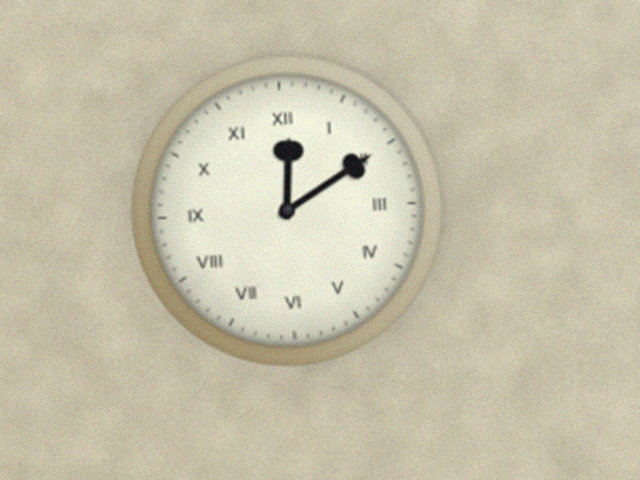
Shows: **12:10**
